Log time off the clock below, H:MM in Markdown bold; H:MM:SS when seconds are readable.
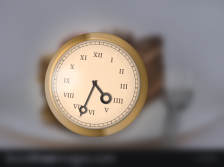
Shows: **4:33**
